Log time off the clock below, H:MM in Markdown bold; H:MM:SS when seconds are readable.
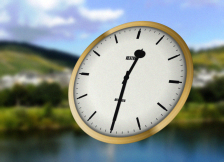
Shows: **12:30**
